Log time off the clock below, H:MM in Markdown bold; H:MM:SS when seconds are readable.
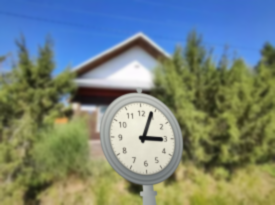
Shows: **3:04**
